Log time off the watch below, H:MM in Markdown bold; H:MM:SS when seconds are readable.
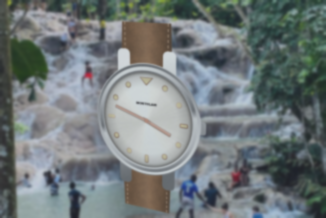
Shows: **3:48**
